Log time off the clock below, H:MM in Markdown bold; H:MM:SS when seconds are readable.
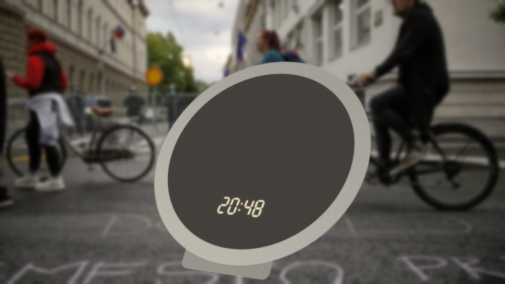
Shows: **20:48**
